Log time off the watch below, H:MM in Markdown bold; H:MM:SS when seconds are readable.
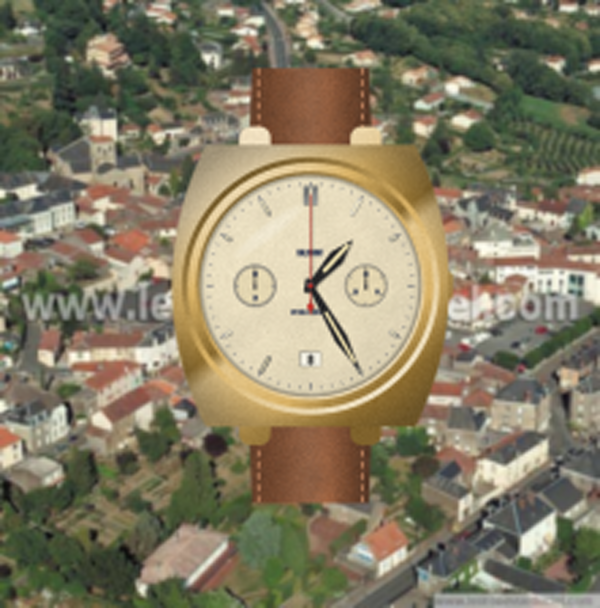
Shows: **1:25**
